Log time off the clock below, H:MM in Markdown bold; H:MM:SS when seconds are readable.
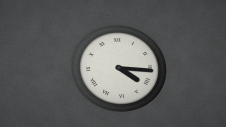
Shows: **4:16**
